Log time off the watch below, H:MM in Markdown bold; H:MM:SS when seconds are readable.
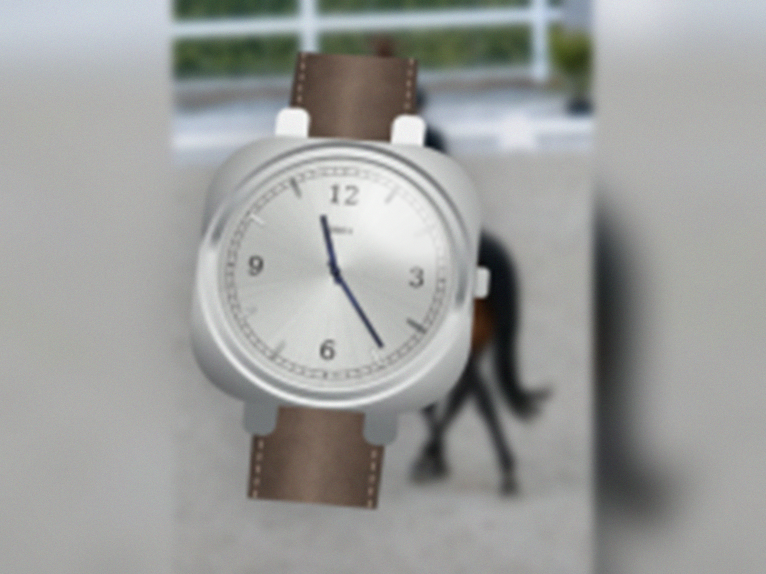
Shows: **11:24**
